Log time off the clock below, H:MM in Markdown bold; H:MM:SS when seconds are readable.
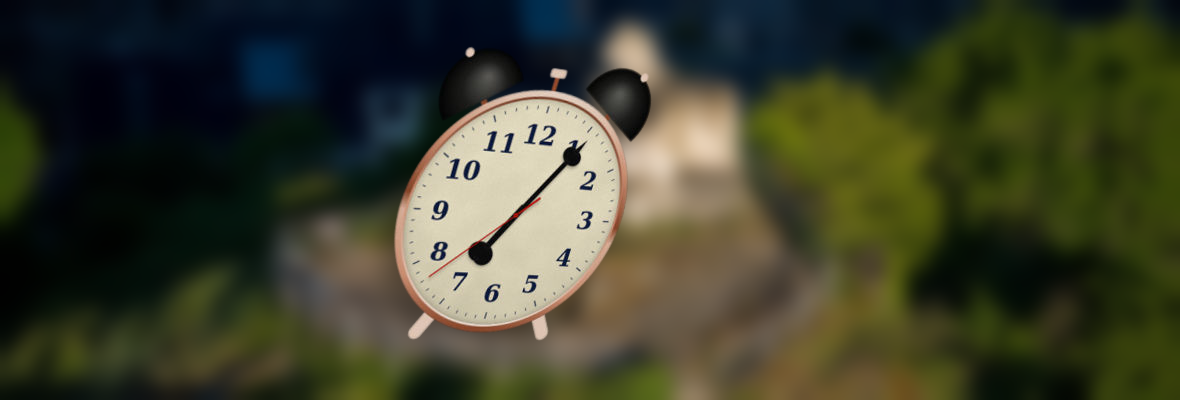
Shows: **7:05:38**
